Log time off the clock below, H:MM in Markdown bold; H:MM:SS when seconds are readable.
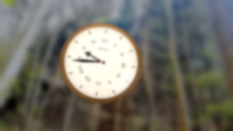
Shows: **9:44**
